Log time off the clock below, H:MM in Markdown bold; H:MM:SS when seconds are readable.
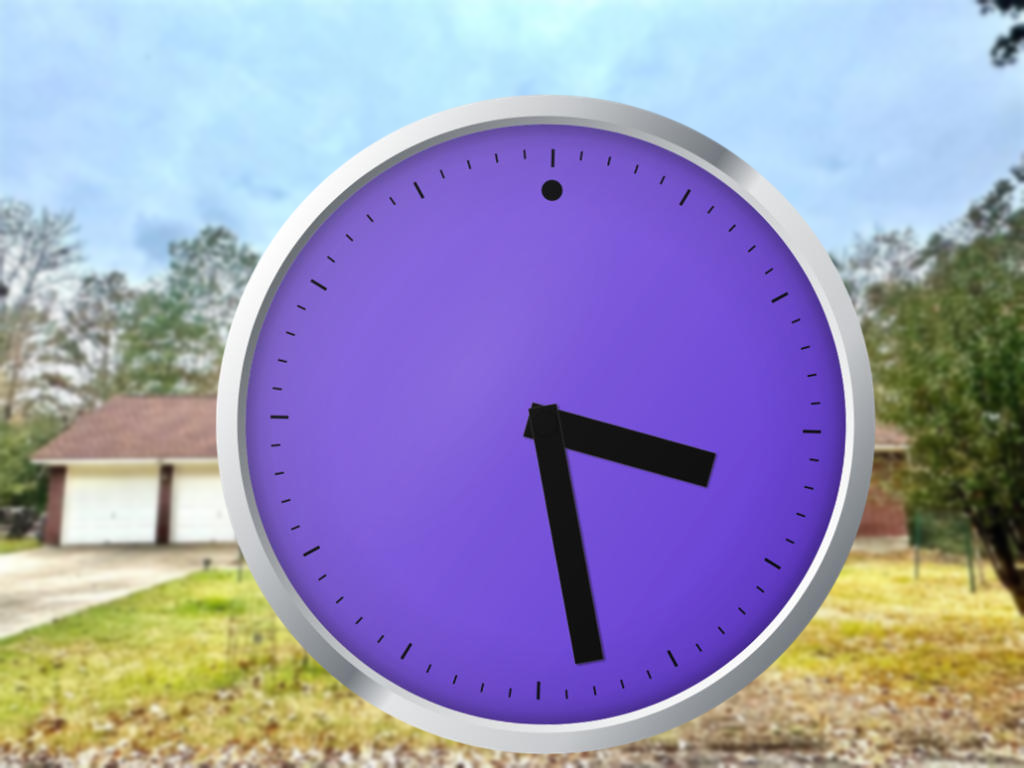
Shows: **3:28**
